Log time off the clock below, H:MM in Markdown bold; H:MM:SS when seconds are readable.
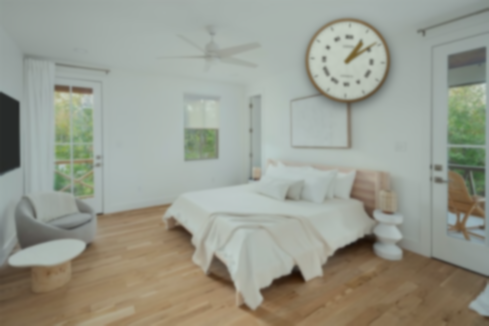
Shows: **1:09**
